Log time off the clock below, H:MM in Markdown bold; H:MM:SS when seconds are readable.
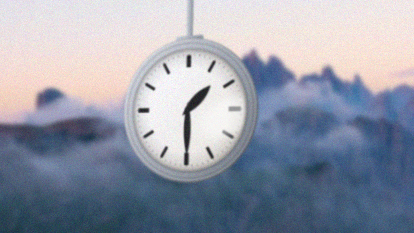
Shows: **1:30**
